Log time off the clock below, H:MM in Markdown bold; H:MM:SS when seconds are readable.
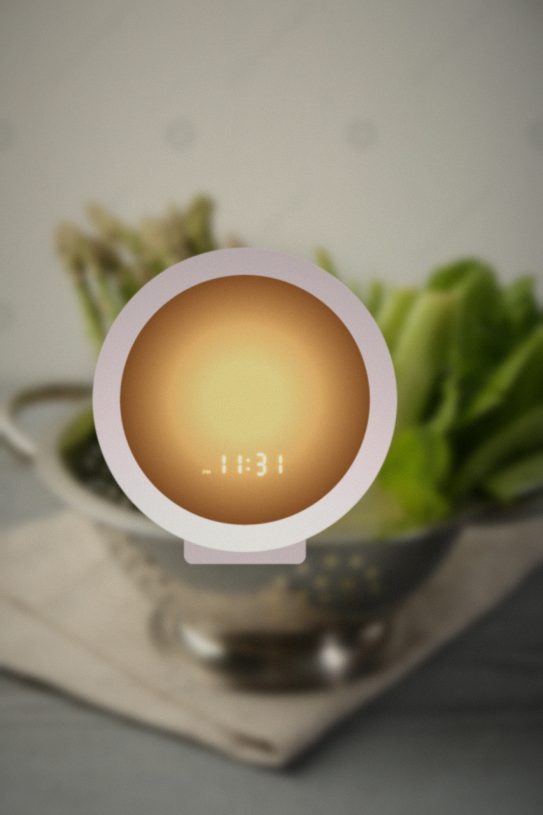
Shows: **11:31**
